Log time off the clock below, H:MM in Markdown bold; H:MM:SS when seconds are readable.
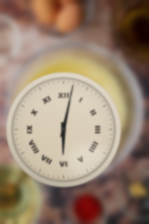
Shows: **6:02**
